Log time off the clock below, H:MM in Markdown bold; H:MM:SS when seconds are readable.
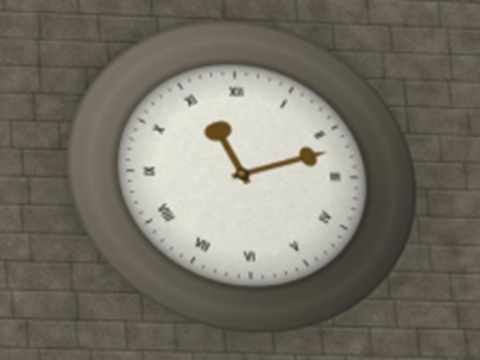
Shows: **11:12**
